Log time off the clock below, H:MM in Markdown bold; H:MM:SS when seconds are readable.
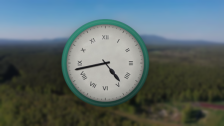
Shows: **4:43**
